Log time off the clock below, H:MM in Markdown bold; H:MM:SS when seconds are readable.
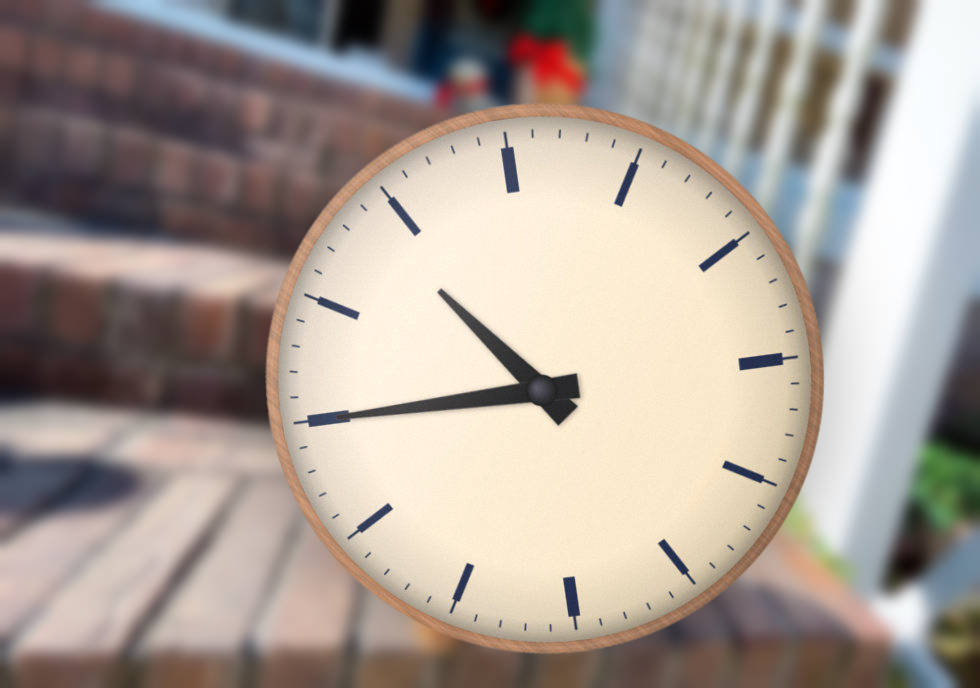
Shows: **10:45**
